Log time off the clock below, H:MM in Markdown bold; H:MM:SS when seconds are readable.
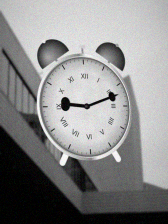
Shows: **9:12**
